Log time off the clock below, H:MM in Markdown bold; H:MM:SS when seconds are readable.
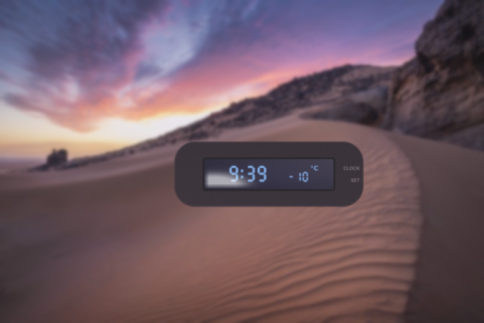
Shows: **9:39**
